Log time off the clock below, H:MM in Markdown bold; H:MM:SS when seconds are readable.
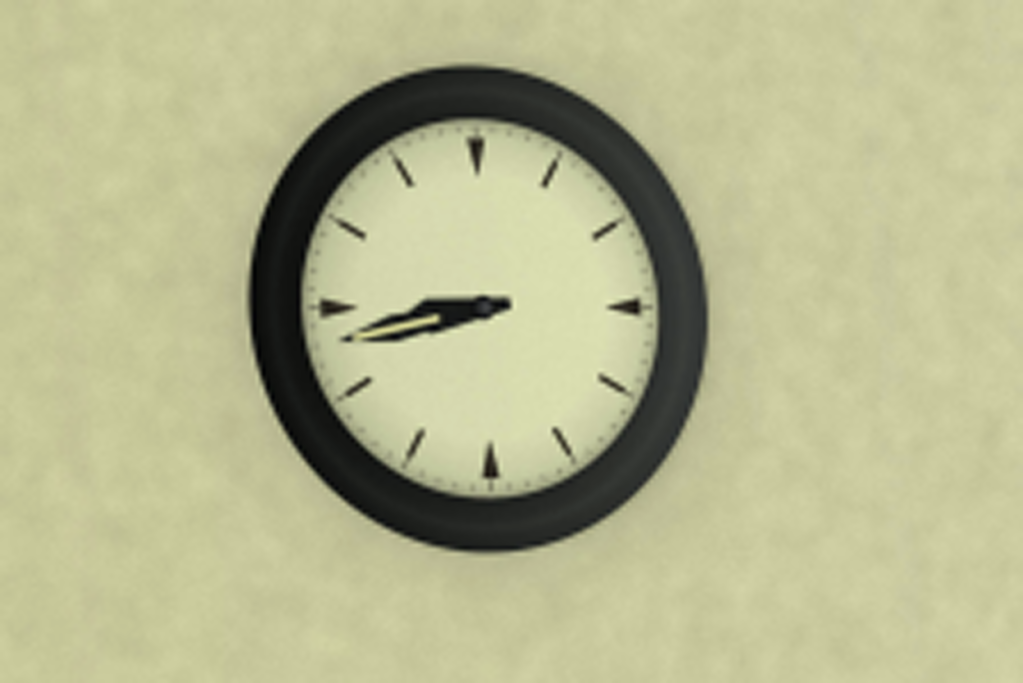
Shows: **8:43**
